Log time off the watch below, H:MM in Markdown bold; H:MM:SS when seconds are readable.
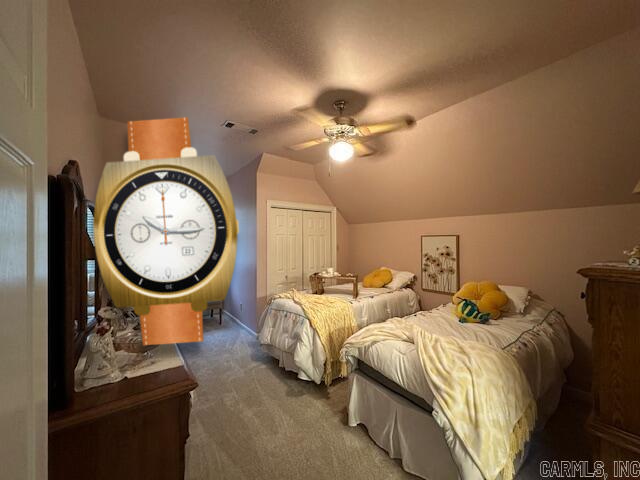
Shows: **10:15**
